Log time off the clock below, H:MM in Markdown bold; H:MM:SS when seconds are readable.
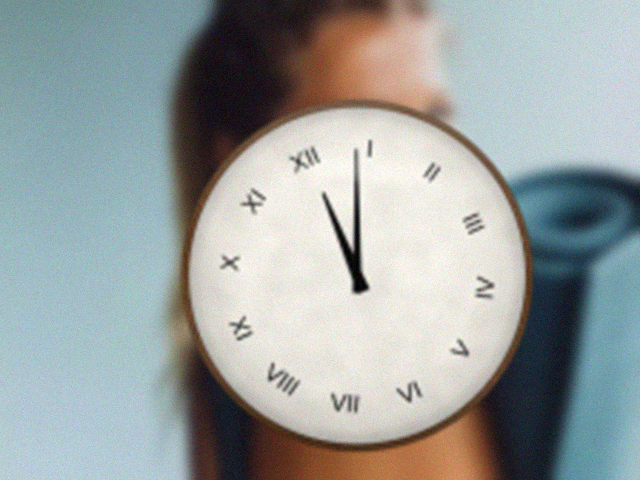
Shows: **12:04**
